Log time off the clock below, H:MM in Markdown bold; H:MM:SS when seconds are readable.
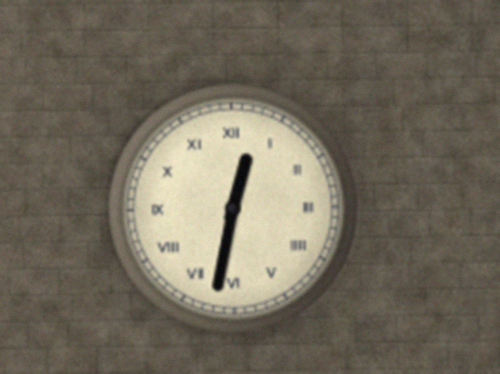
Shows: **12:32**
